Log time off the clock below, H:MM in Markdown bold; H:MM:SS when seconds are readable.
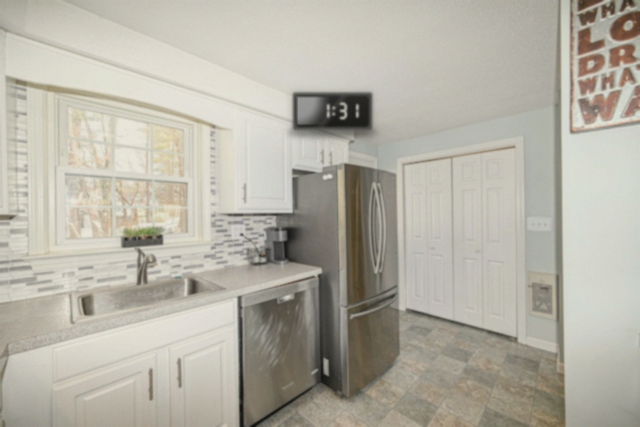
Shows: **1:31**
